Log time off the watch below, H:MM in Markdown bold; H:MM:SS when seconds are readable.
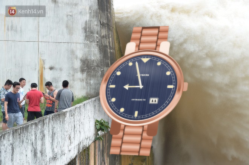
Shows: **8:57**
